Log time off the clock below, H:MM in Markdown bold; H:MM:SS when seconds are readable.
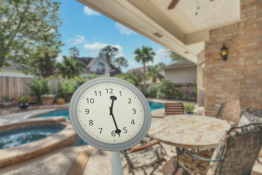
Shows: **12:28**
